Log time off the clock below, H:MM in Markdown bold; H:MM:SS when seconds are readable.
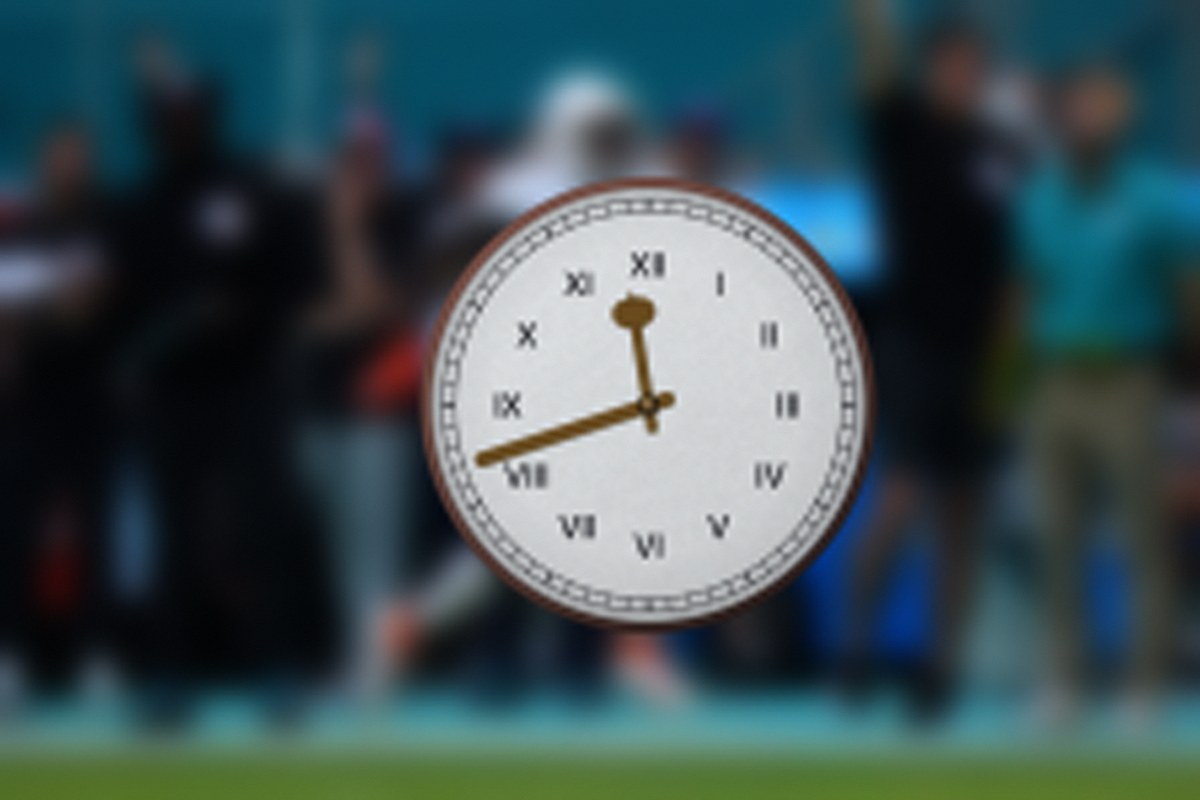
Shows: **11:42**
